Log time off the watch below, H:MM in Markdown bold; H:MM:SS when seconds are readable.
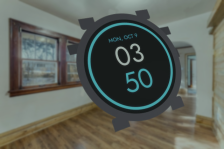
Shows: **3:50**
